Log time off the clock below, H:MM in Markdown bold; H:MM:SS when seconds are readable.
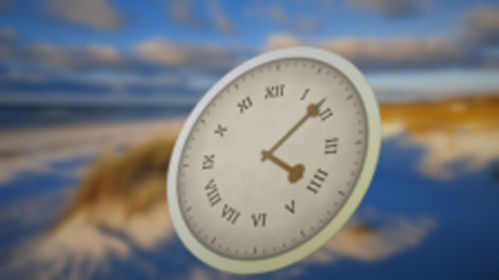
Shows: **4:08**
